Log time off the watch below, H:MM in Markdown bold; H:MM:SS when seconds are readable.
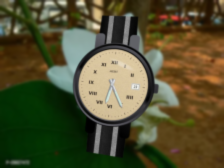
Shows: **6:25**
